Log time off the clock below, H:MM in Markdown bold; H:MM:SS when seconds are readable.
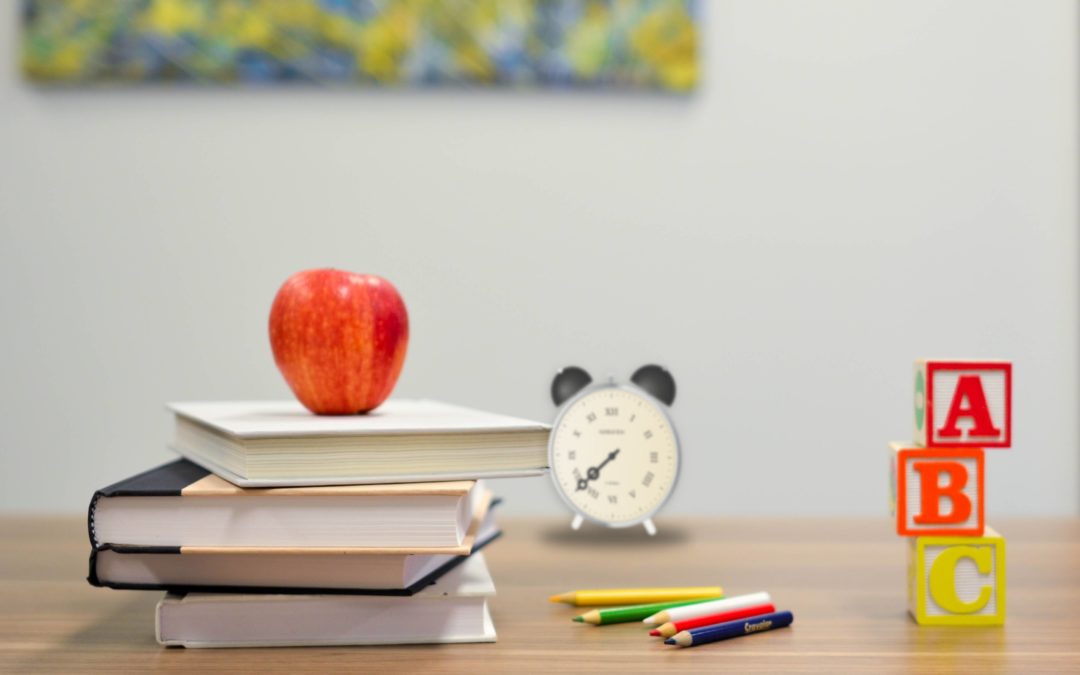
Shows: **7:38**
